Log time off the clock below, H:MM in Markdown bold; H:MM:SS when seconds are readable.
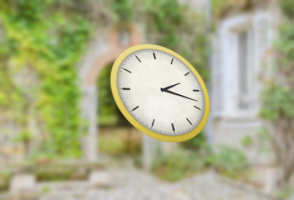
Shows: **2:18**
